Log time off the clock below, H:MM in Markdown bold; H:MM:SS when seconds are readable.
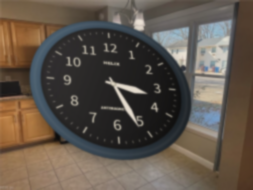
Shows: **3:26**
